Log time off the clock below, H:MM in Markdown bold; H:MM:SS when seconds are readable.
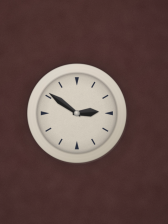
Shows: **2:51**
